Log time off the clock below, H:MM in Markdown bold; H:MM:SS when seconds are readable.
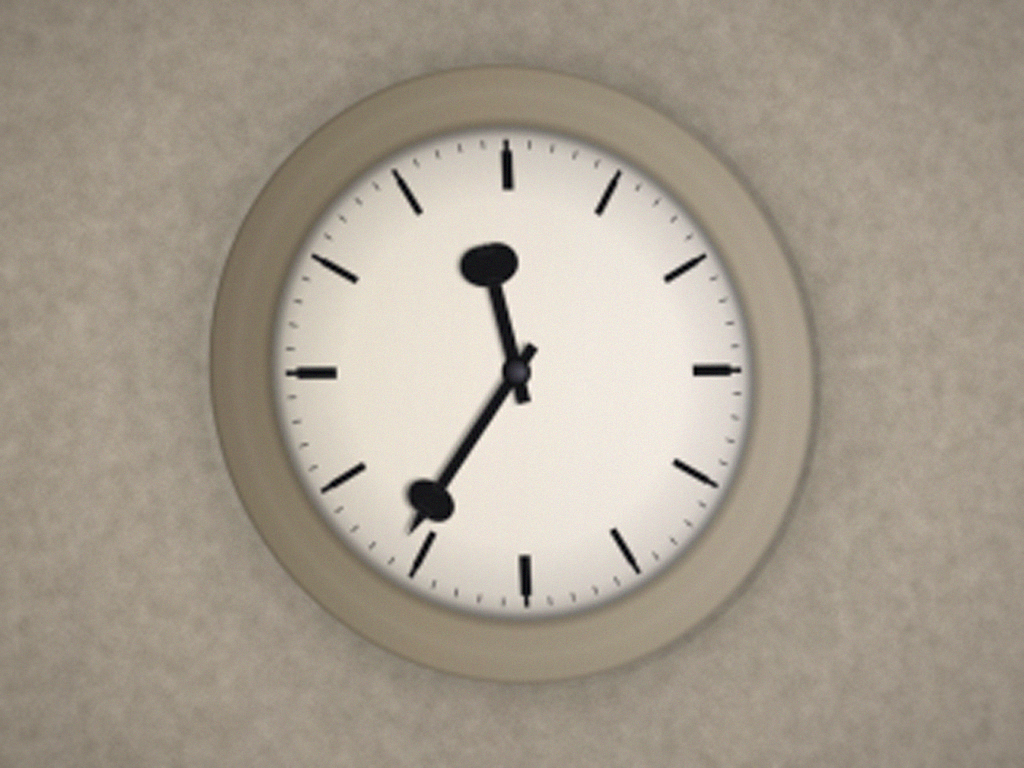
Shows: **11:36**
